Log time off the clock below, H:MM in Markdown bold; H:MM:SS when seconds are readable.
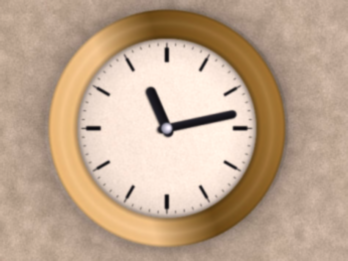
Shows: **11:13**
